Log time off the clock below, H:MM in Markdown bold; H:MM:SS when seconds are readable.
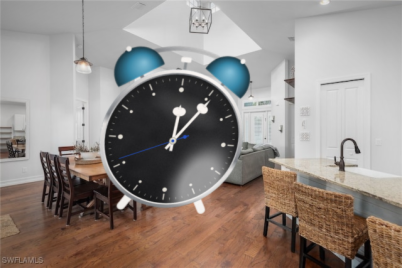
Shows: **12:05:41**
